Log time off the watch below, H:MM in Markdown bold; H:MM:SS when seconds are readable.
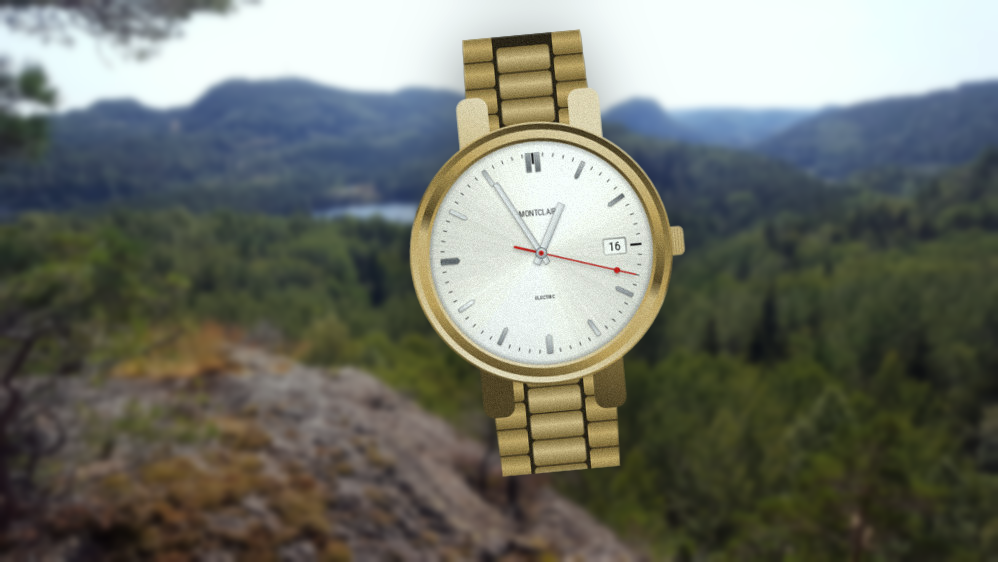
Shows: **12:55:18**
